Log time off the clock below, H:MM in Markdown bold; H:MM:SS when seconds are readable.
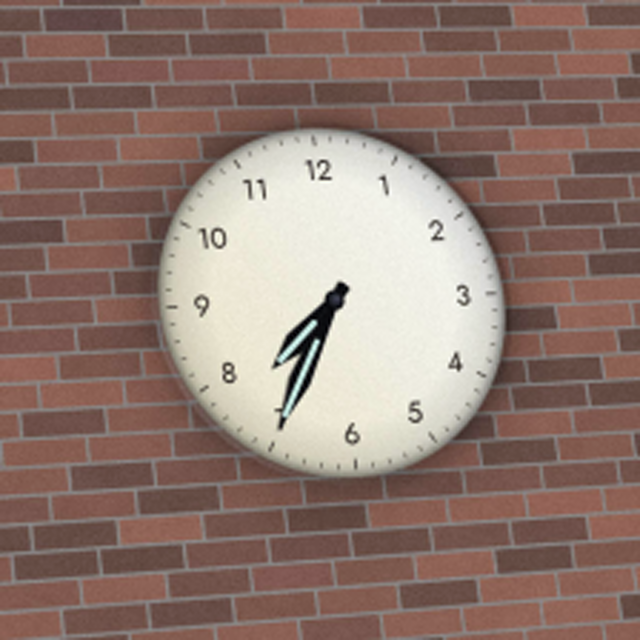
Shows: **7:35**
